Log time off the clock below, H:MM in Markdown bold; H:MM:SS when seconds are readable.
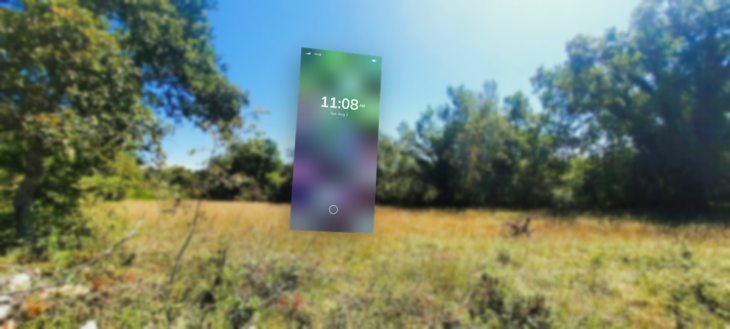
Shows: **11:08**
